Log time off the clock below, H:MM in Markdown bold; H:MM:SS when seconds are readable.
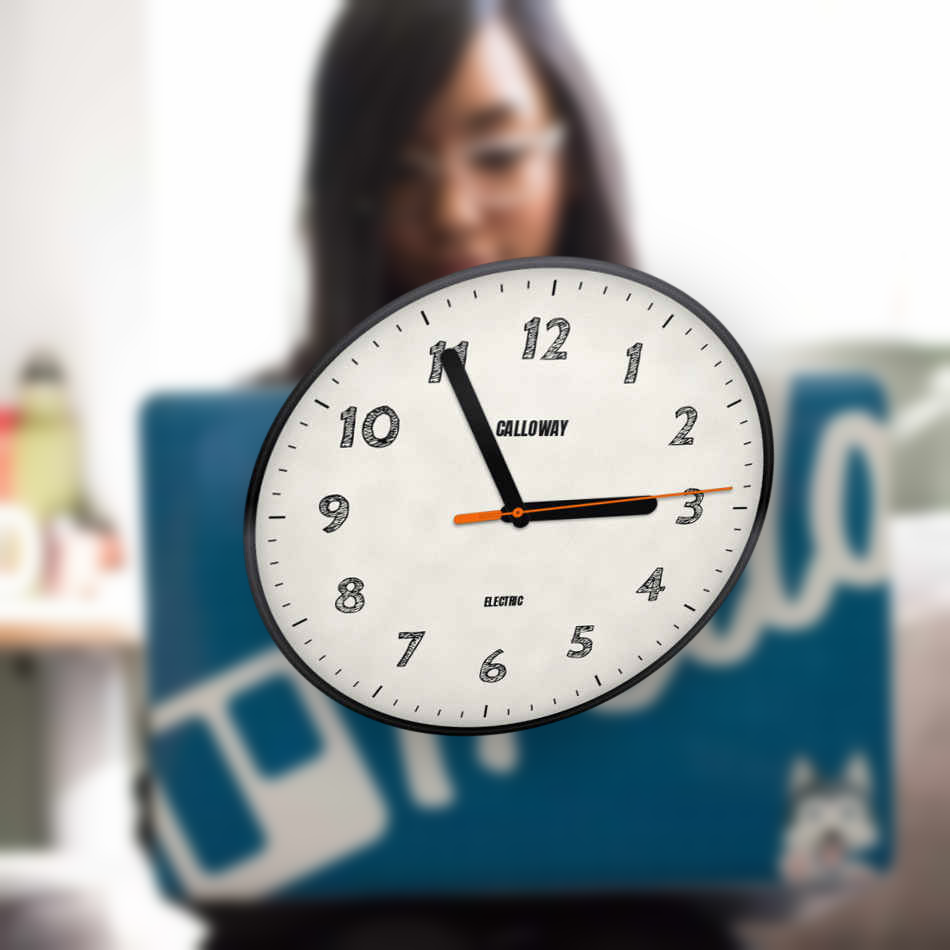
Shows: **2:55:14**
